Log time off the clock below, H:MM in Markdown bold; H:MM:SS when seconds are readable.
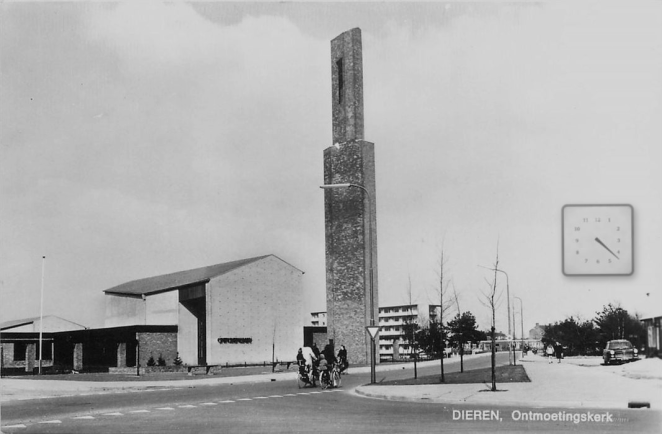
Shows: **4:22**
